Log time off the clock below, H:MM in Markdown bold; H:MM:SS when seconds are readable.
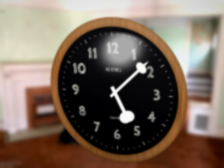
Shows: **5:08**
